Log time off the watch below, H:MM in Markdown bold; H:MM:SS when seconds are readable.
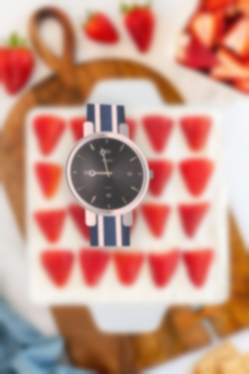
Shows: **8:58**
